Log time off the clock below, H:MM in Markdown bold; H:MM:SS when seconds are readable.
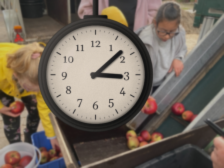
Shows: **3:08**
